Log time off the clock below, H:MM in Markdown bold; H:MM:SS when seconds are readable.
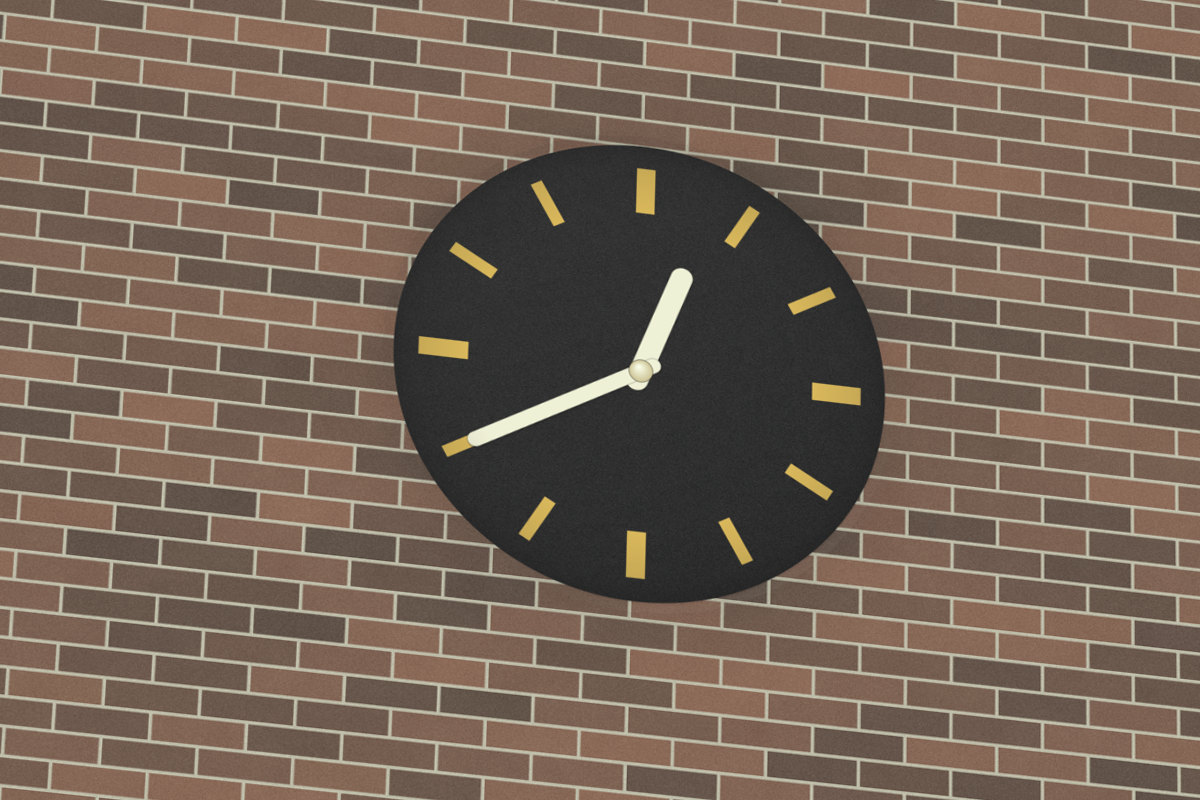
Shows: **12:40**
